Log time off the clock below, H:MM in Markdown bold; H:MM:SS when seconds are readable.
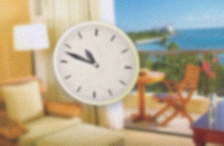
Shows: **10:48**
